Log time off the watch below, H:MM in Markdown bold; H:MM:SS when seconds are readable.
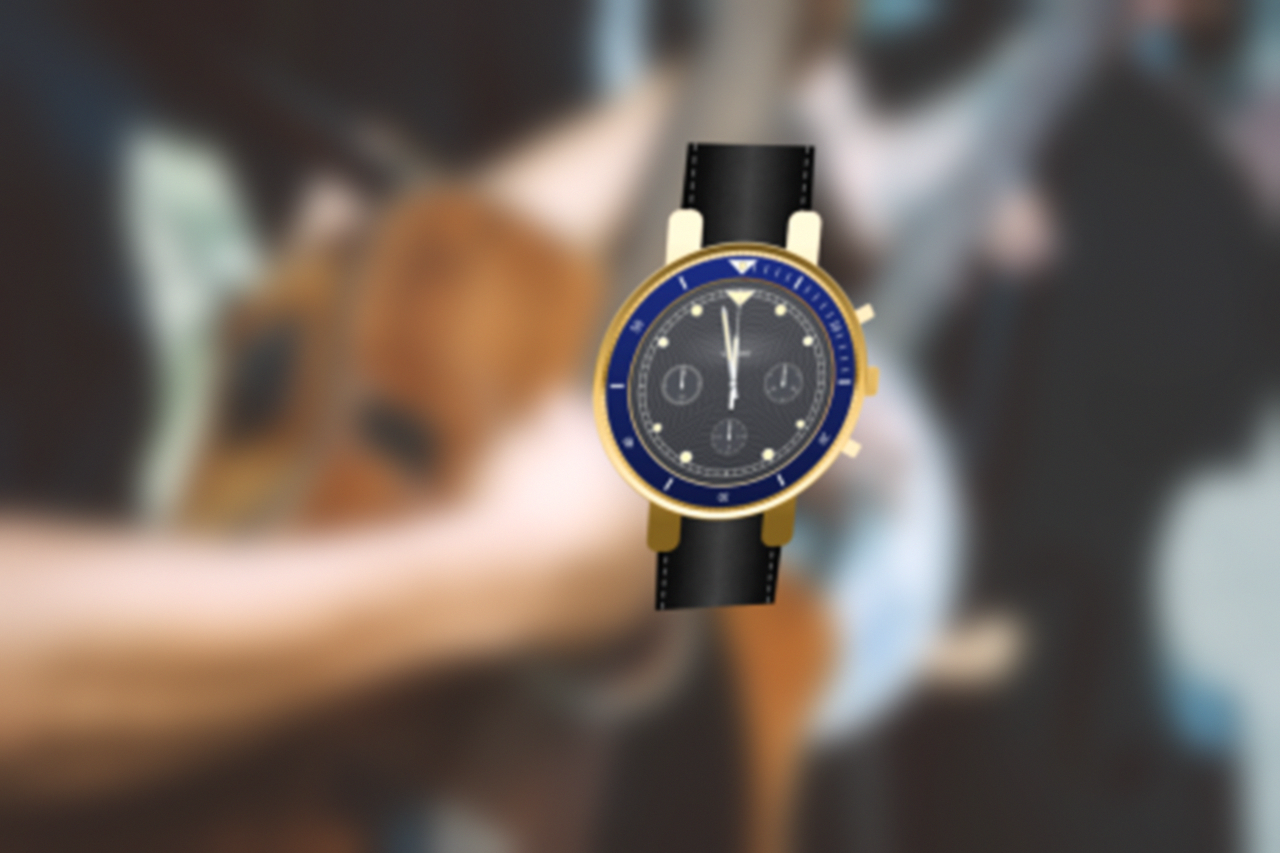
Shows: **11:58**
